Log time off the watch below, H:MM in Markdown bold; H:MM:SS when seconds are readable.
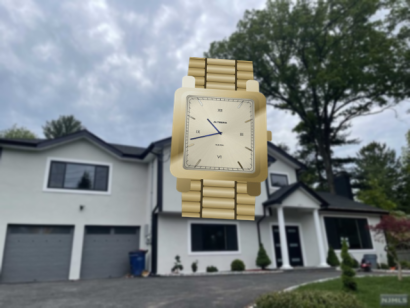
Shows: **10:42**
